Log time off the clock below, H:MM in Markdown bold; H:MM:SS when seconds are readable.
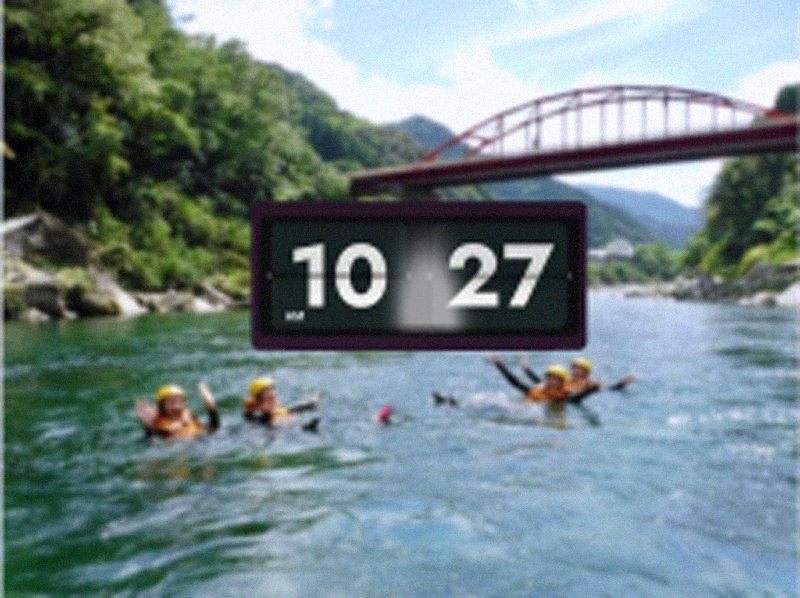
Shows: **10:27**
